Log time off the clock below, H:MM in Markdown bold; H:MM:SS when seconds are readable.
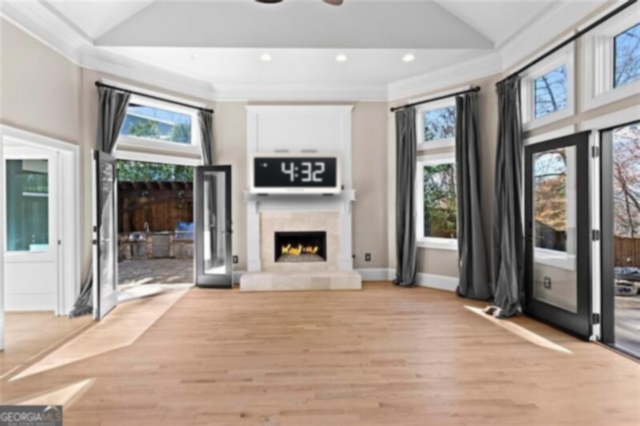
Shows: **4:32**
